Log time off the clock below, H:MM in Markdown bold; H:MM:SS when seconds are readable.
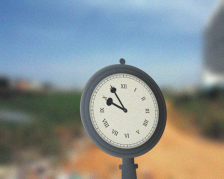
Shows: **9:55**
